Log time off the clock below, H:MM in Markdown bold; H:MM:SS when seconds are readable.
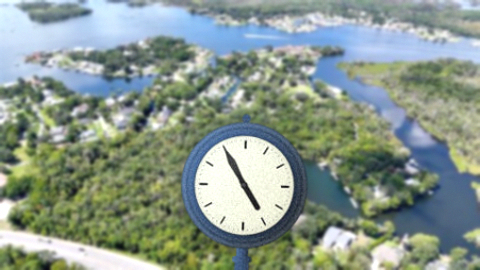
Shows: **4:55**
